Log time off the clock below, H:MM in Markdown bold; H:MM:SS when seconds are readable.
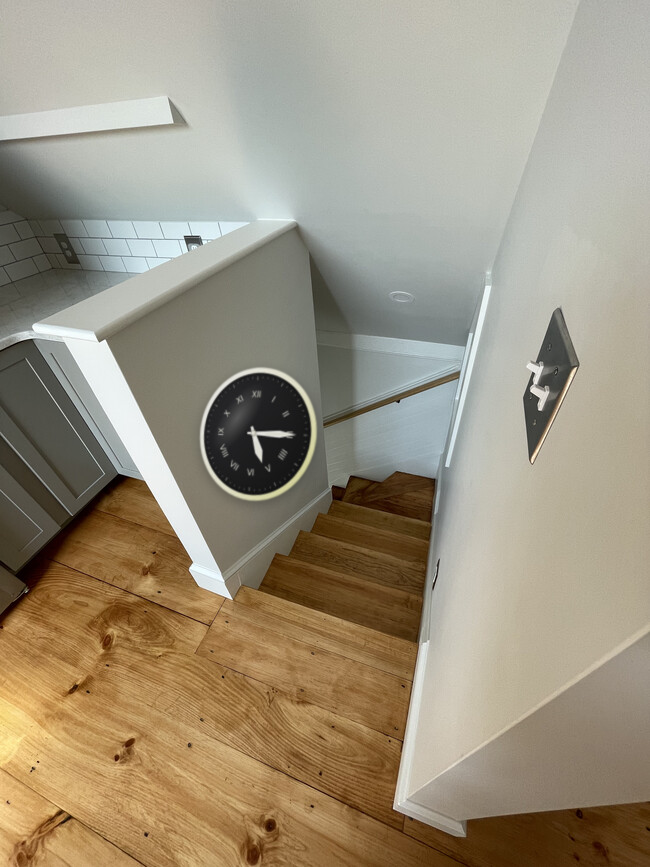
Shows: **5:15**
